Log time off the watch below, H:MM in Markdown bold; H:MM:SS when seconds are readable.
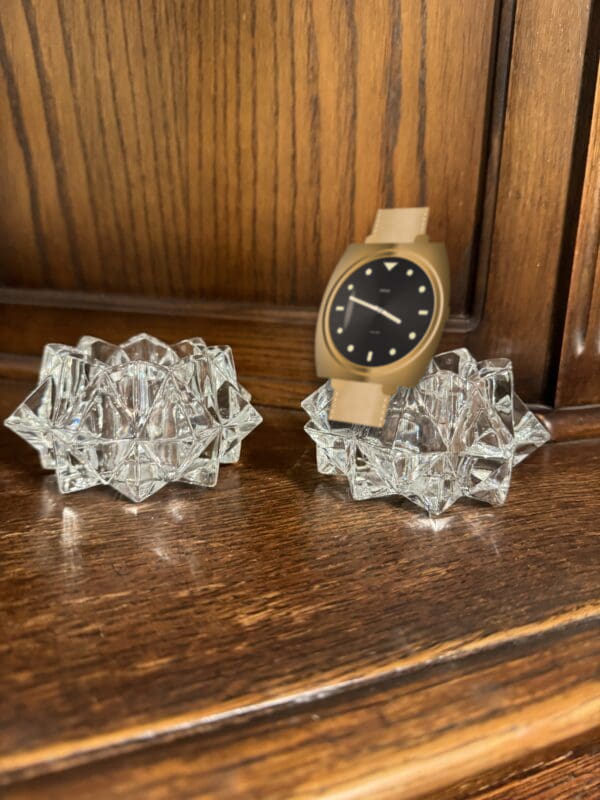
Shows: **3:48**
